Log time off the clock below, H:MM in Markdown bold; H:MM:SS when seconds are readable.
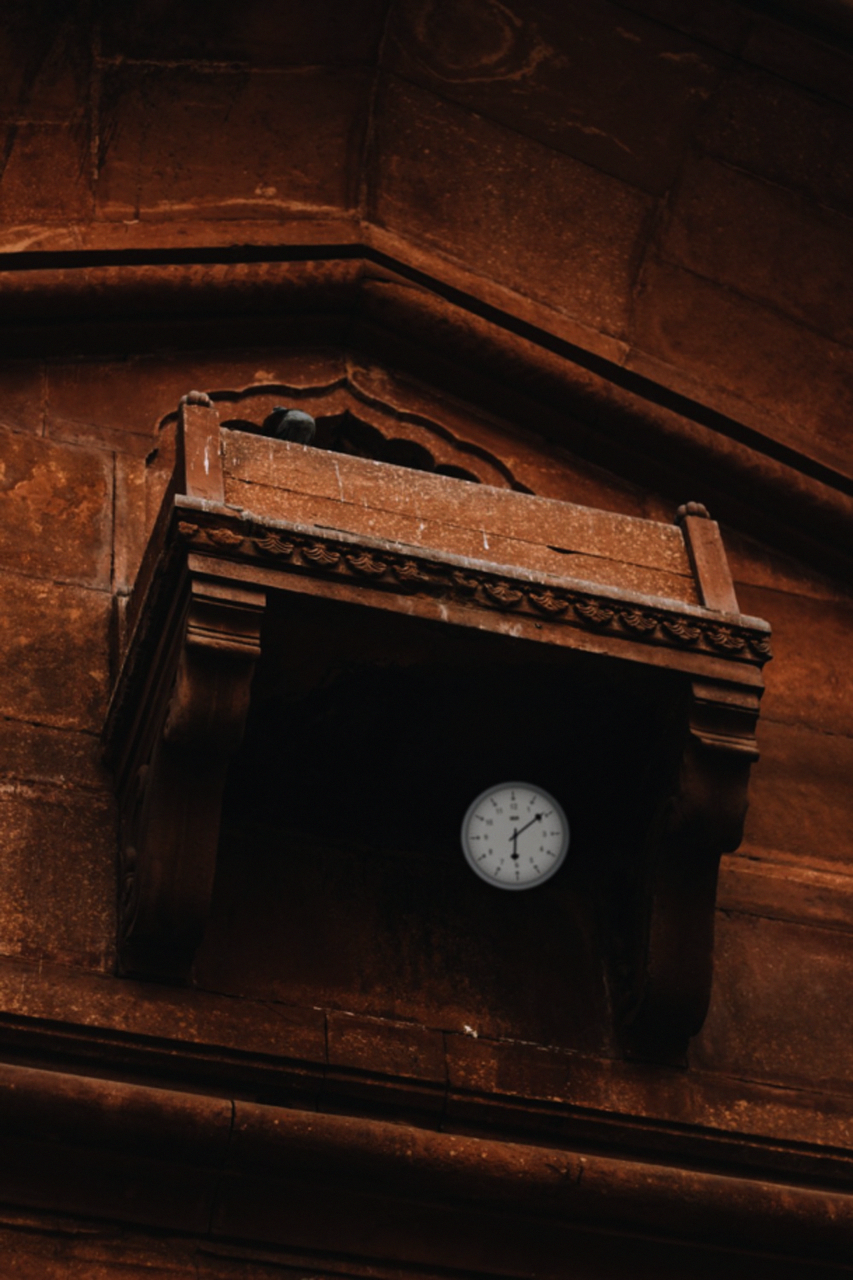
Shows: **6:09**
